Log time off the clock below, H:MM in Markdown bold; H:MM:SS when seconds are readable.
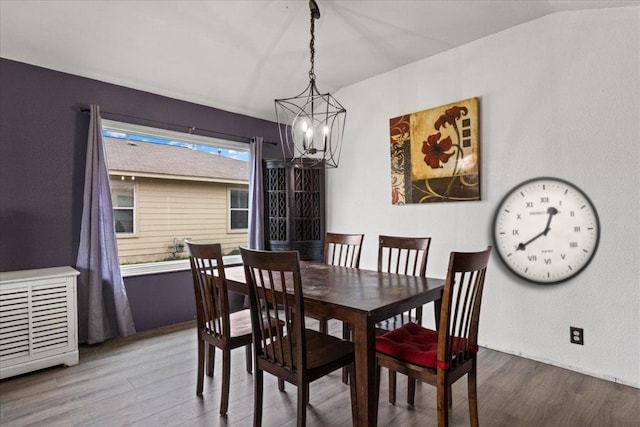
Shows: **12:40**
